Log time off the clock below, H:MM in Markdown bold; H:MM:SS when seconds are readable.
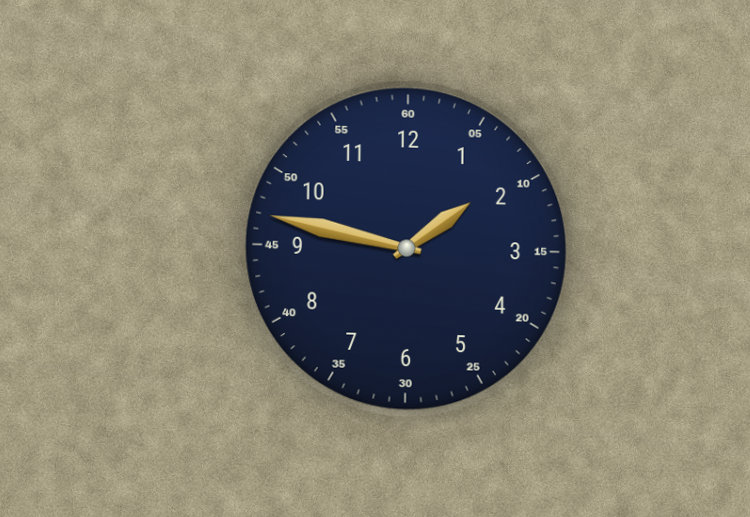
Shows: **1:47**
